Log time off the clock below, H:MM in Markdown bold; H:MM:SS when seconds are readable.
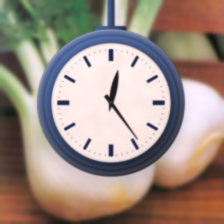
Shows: **12:24**
